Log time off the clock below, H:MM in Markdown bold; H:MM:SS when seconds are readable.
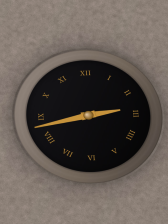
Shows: **2:43**
